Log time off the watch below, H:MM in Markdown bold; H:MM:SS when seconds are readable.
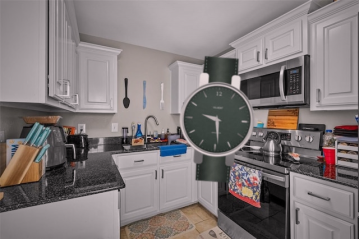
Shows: **9:29**
